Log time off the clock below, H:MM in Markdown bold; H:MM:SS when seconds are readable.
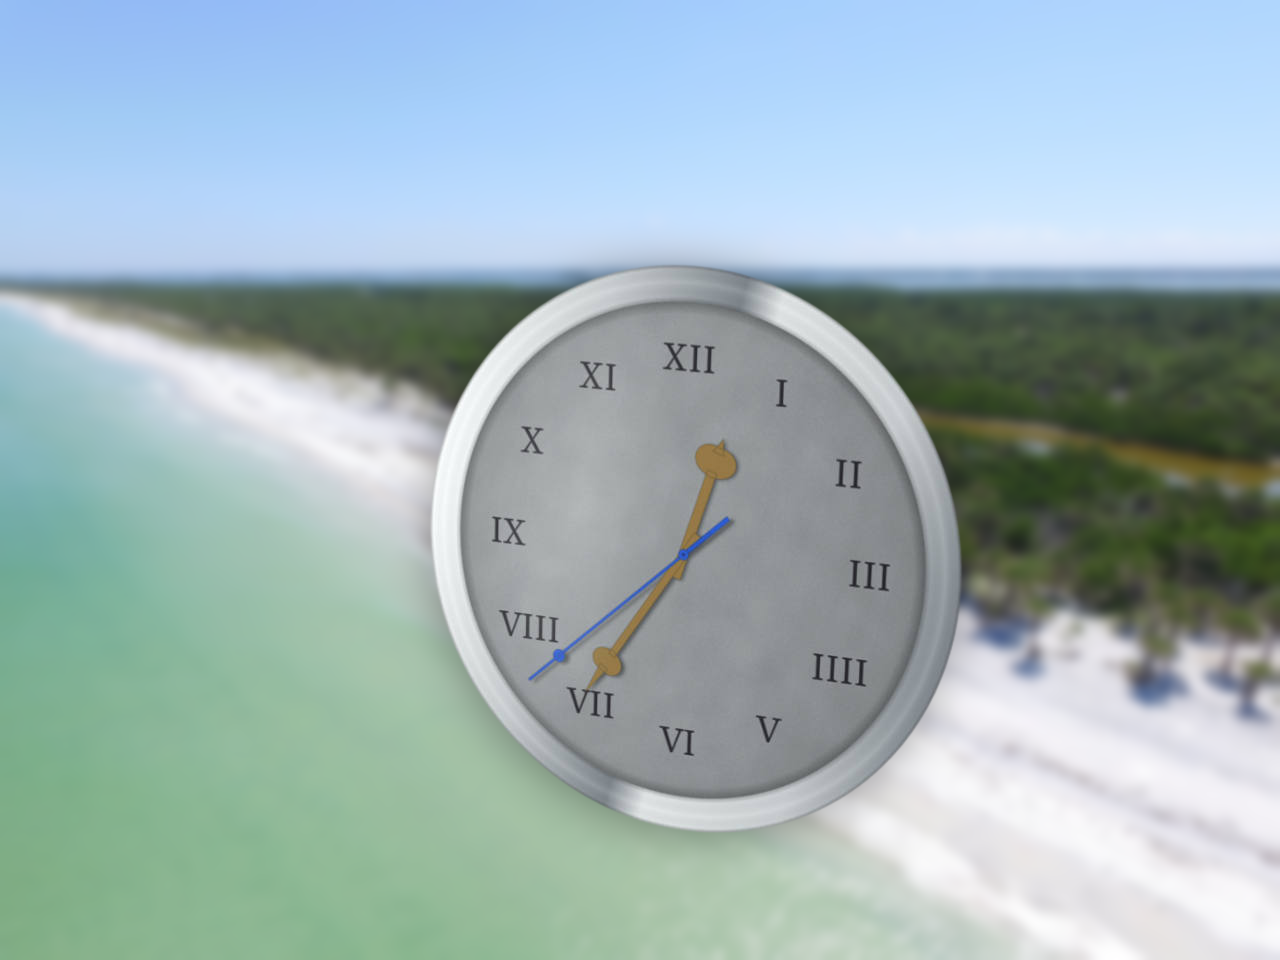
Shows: **12:35:38**
